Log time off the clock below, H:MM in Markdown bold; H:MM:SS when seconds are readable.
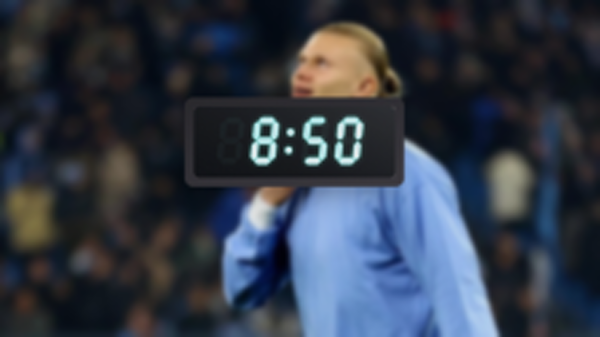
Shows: **8:50**
